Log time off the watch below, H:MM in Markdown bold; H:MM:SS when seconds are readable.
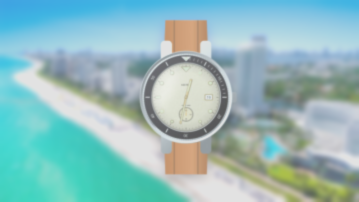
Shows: **12:32**
